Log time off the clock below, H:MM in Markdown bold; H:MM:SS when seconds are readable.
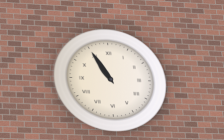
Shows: **10:55**
